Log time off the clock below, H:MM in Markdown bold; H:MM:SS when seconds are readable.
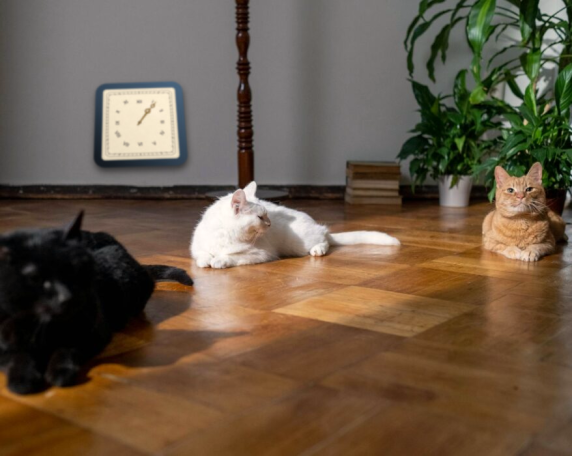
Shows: **1:06**
